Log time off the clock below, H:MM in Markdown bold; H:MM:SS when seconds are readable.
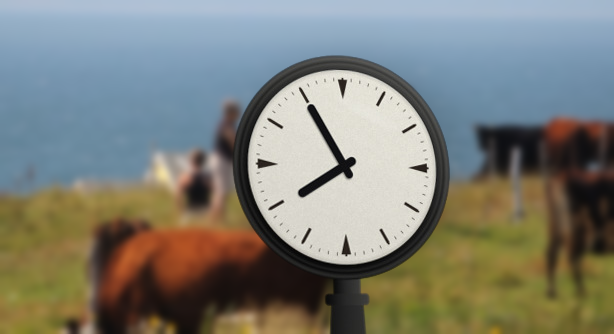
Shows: **7:55**
